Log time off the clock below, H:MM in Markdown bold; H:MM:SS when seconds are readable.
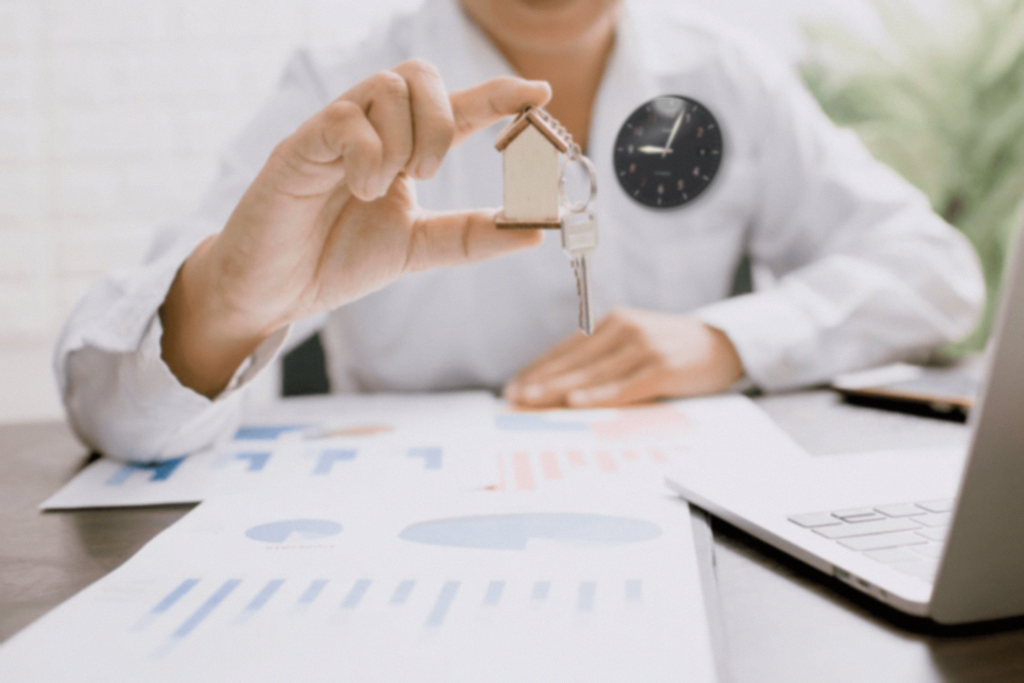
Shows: **9:03**
